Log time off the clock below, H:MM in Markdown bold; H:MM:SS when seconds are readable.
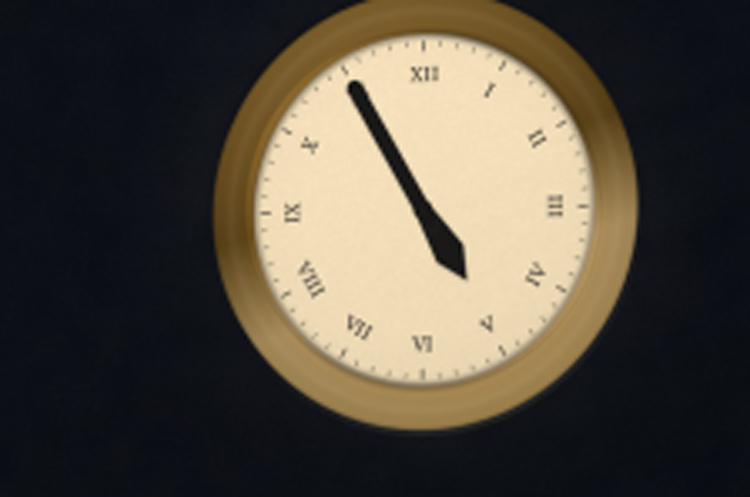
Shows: **4:55**
